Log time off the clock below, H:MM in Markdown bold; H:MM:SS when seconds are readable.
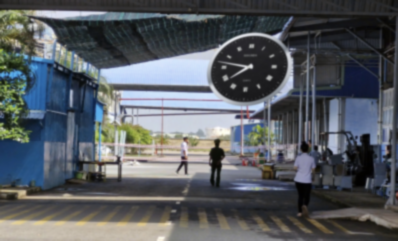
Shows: **7:47**
